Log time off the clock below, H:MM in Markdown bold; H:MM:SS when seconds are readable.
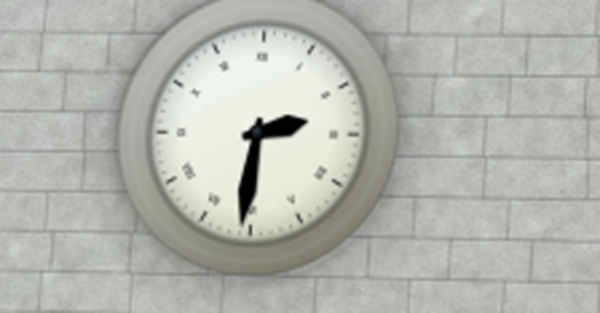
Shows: **2:31**
